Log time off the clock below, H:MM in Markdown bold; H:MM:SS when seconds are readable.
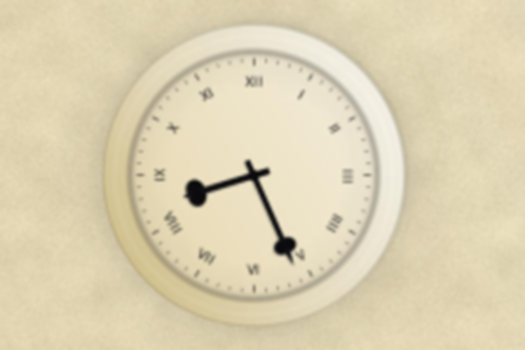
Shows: **8:26**
